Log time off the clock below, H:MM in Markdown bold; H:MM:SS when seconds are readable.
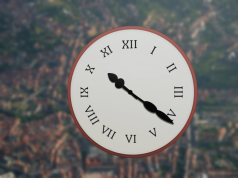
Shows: **10:21**
